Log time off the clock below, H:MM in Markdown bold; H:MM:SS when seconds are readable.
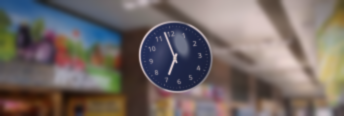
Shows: **6:58**
